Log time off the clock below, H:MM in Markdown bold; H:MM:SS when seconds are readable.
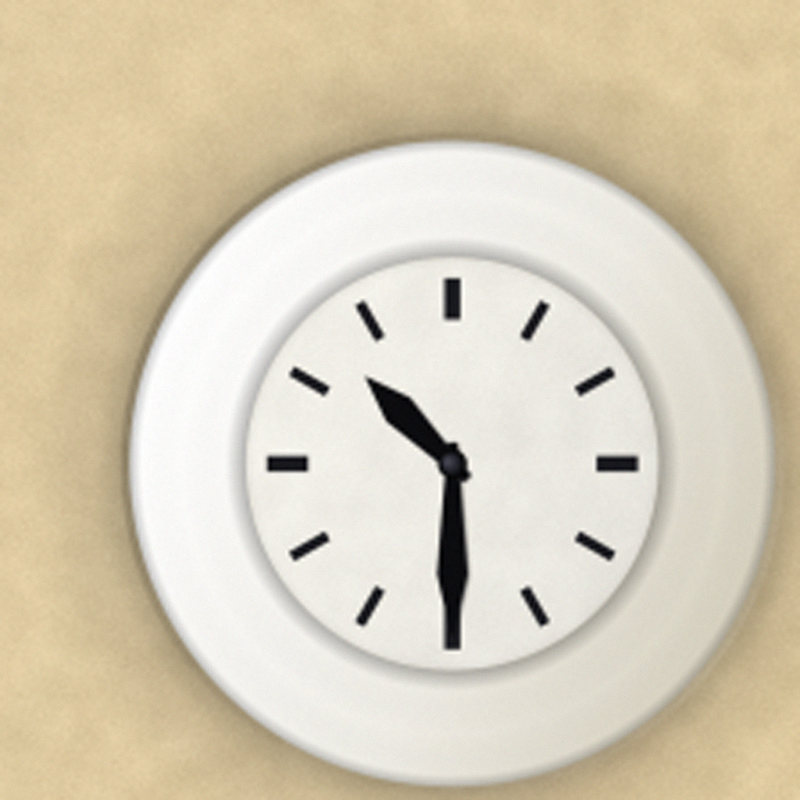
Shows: **10:30**
